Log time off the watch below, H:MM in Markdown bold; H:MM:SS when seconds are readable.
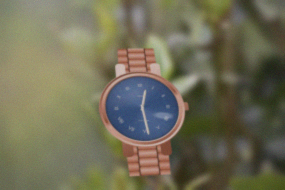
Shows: **12:29**
